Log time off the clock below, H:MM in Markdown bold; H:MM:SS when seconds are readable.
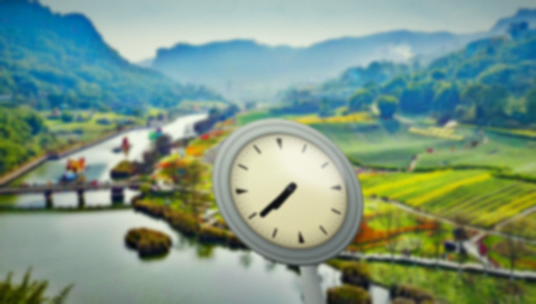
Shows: **7:39**
